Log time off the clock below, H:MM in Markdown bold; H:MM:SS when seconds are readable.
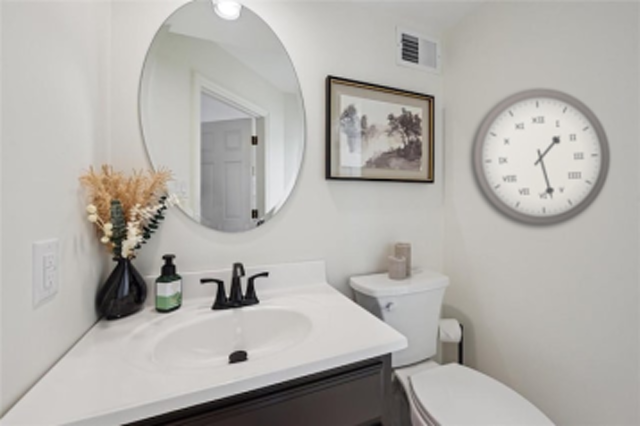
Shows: **1:28**
